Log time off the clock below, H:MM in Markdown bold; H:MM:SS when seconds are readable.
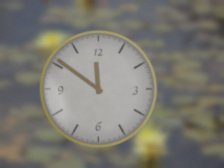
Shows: **11:51**
